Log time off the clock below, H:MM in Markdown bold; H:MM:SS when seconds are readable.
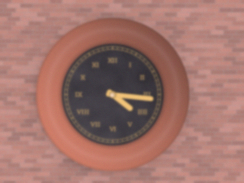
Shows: **4:16**
